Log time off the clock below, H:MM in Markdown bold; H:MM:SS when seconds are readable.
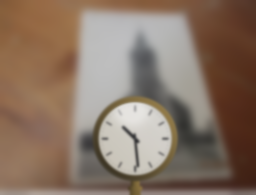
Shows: **10:29**
